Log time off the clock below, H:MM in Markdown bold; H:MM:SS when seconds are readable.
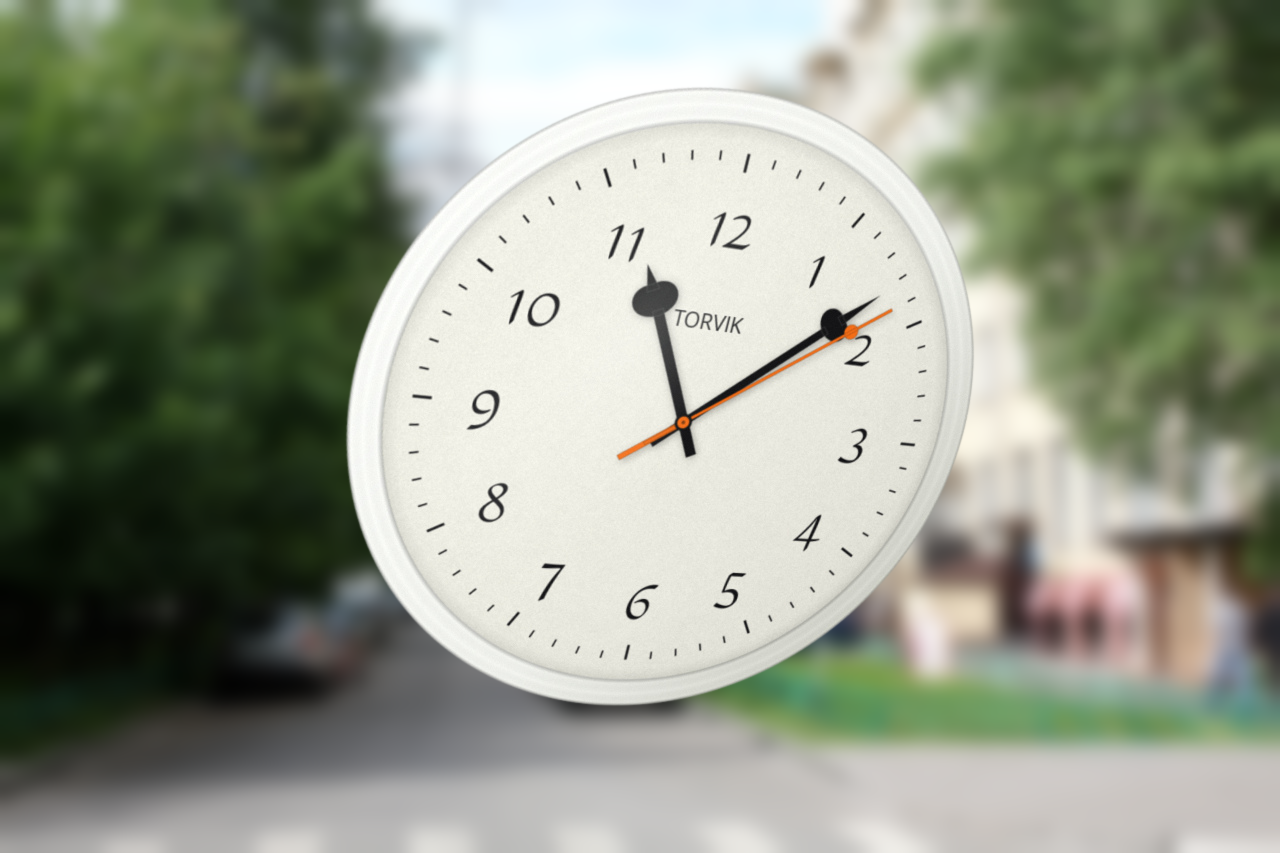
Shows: **11:08:09**
